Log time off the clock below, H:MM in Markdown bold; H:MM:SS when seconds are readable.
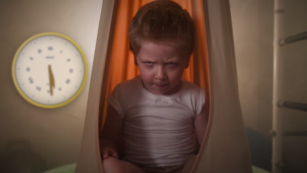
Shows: **5:29**
